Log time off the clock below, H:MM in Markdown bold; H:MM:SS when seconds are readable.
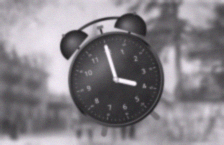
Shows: **4:00**
